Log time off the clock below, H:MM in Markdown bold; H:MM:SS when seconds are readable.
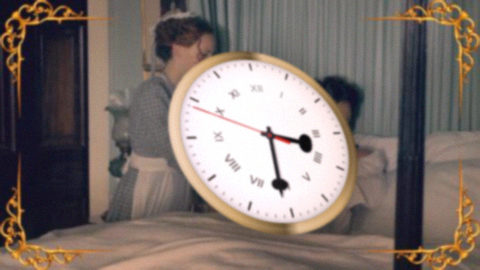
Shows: **3:30:49**
